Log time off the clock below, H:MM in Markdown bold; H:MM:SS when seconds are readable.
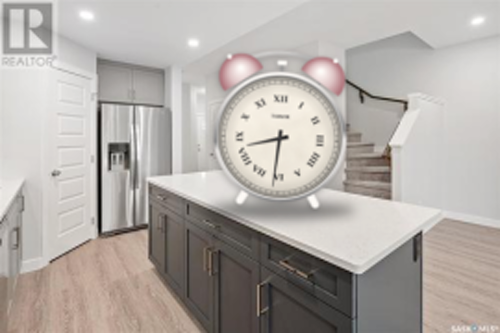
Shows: **8:31**
